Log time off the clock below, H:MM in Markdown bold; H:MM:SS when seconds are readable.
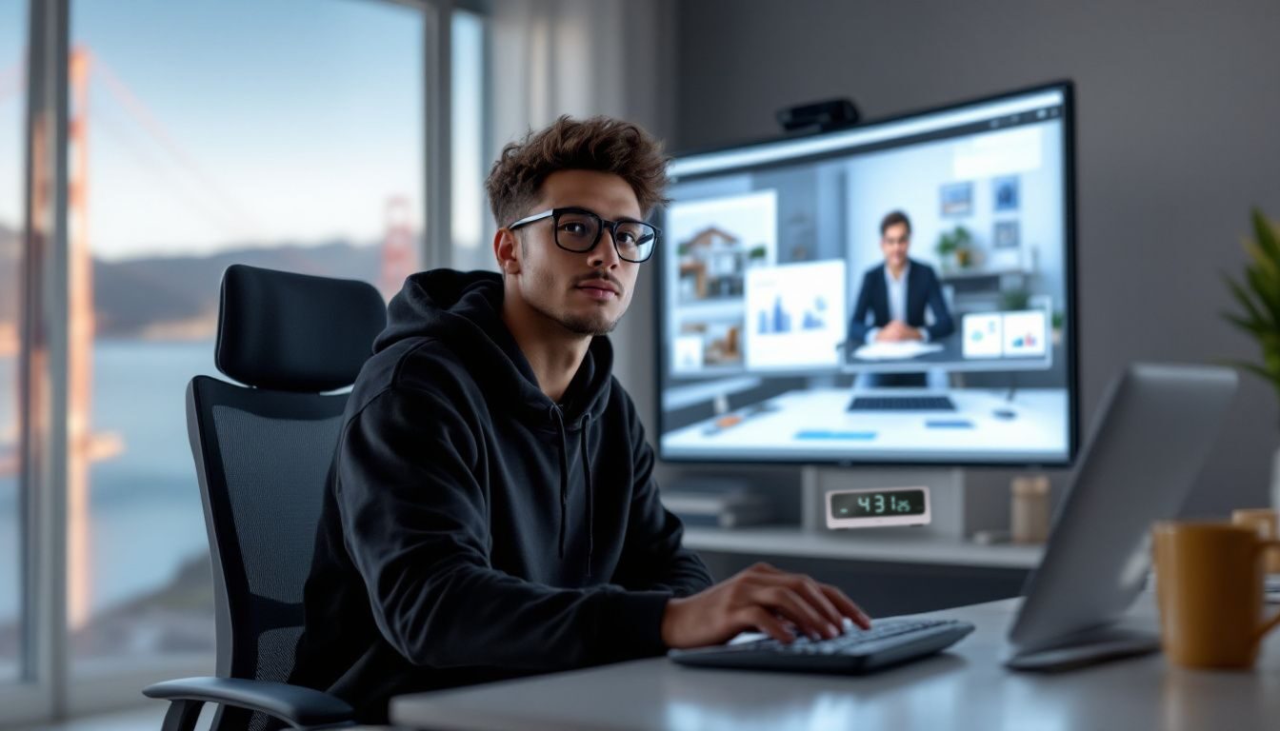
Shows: **4:31**
